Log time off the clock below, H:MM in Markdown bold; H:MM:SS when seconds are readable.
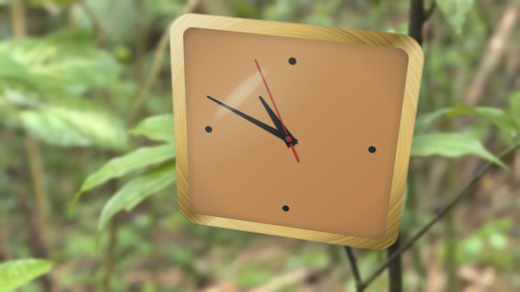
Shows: **10:48:56**
